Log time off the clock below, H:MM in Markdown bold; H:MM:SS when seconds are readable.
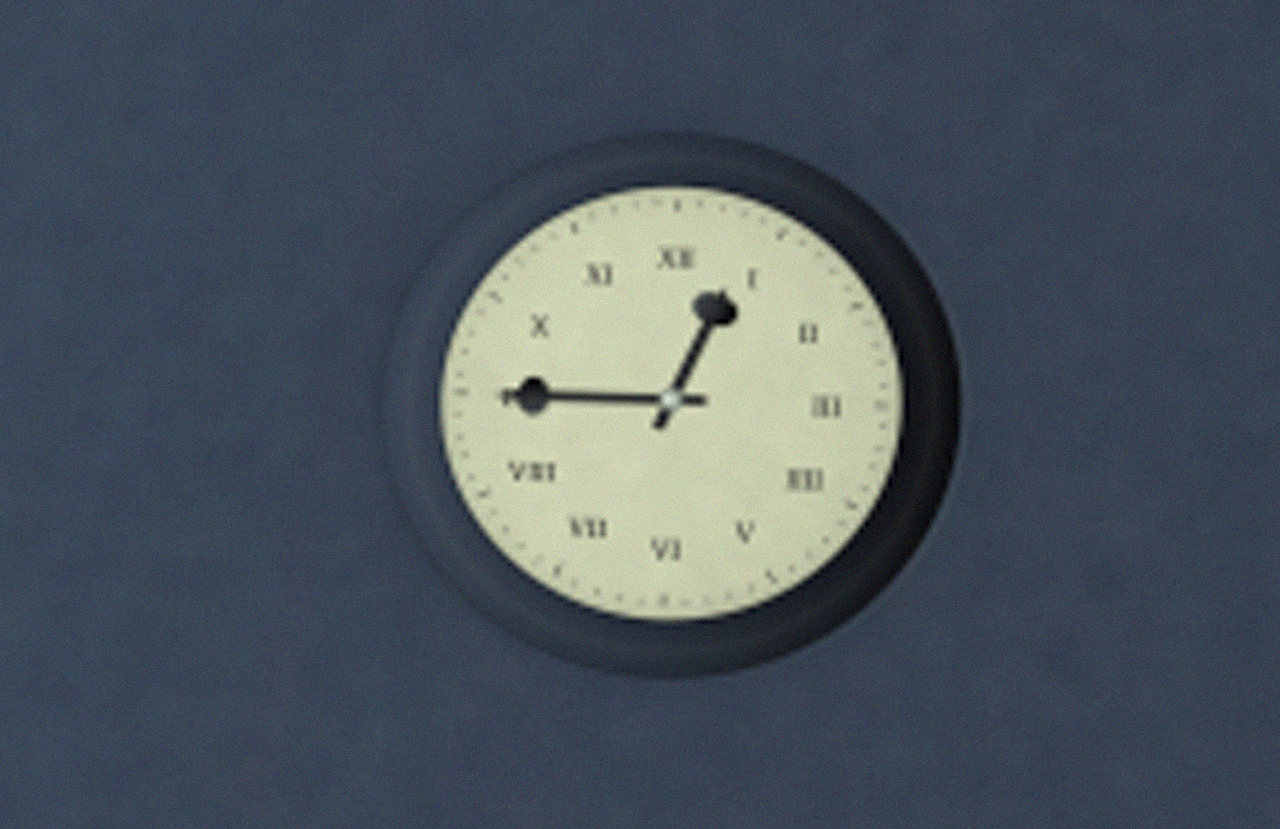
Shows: **12:45**
